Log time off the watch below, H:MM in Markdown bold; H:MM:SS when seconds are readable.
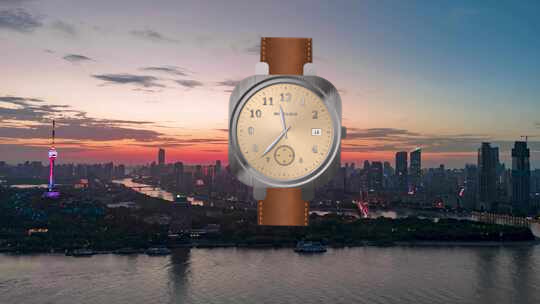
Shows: **11:37**
